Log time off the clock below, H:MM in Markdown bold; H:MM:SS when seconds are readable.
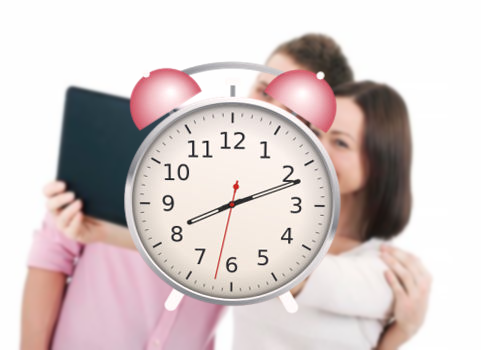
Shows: **8:11:32**
